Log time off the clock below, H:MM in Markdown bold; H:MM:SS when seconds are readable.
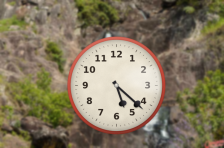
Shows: **5:22**
